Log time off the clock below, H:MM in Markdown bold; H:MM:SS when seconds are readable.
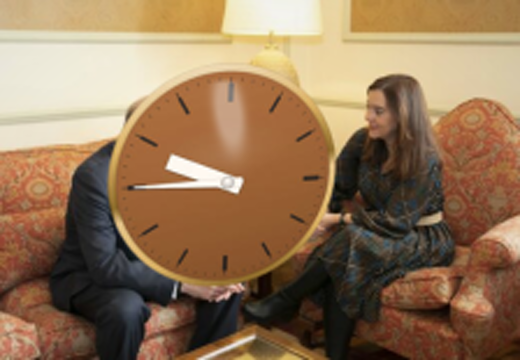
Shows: **9:45**
